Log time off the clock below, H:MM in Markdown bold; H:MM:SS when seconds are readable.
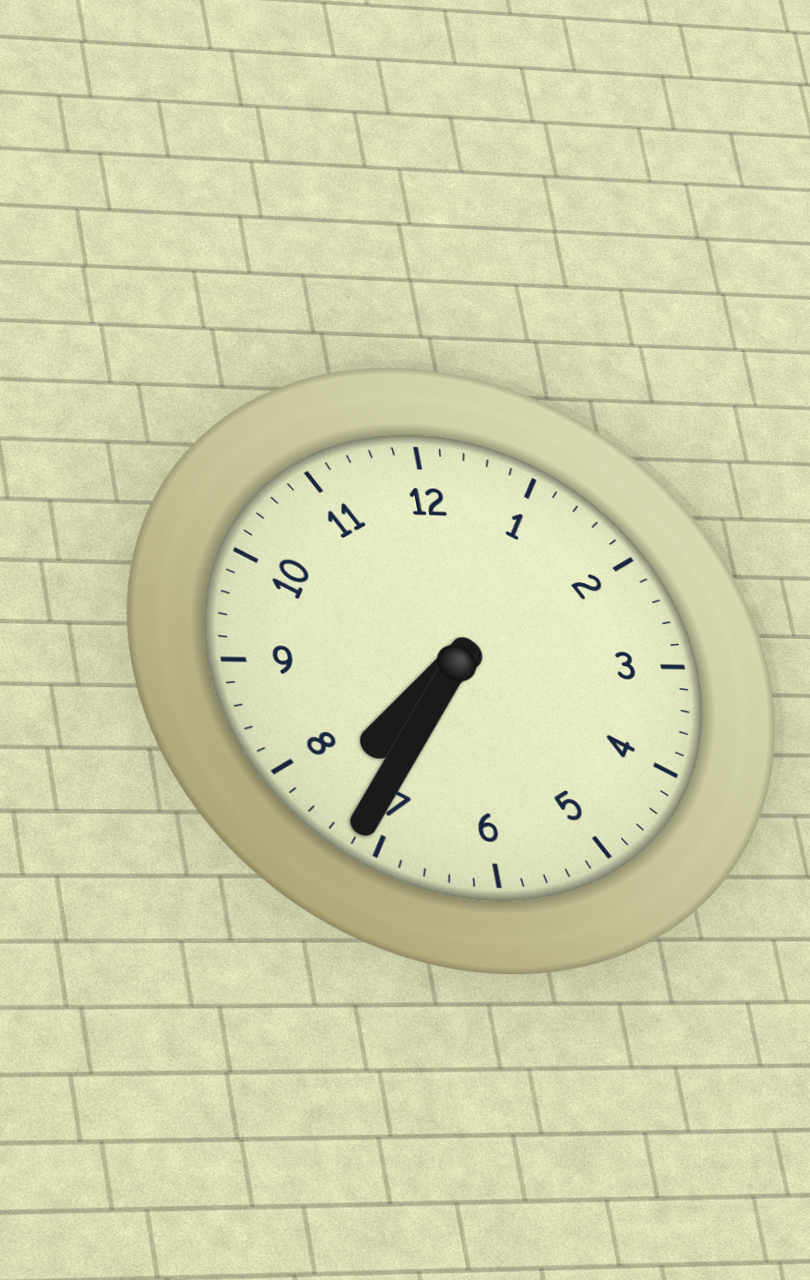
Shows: **7:36**
